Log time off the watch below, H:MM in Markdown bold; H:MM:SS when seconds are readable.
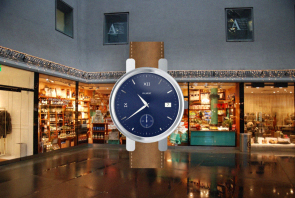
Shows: **10:39**
